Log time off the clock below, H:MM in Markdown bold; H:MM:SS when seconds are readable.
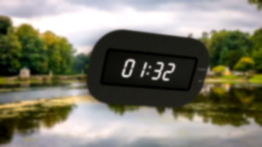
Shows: **1:32**
